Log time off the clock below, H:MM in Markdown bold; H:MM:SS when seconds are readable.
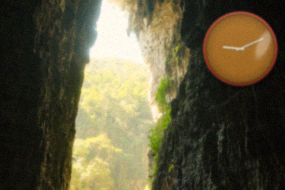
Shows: **9:11**
